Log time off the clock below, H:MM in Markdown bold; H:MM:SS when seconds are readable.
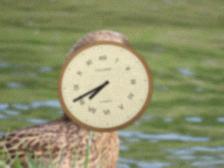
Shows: **7:41**
